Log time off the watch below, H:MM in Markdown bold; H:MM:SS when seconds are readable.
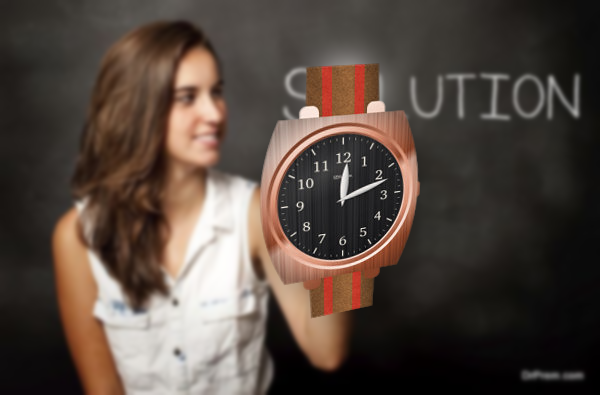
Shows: **12:12**
